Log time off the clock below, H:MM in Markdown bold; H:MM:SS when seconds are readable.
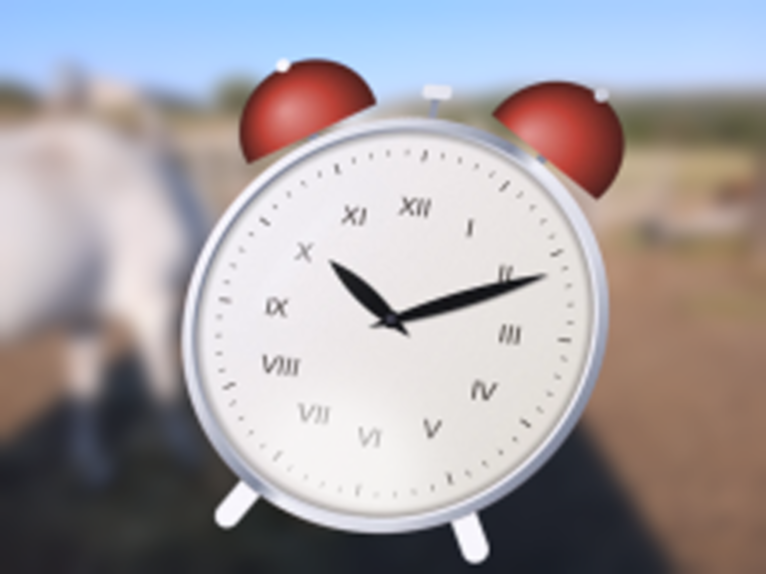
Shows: **10:11**
